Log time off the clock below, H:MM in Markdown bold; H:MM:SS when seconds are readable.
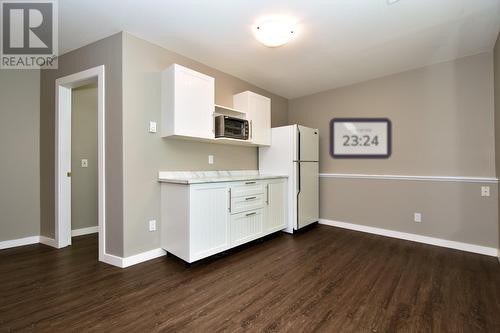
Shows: **23:24**
